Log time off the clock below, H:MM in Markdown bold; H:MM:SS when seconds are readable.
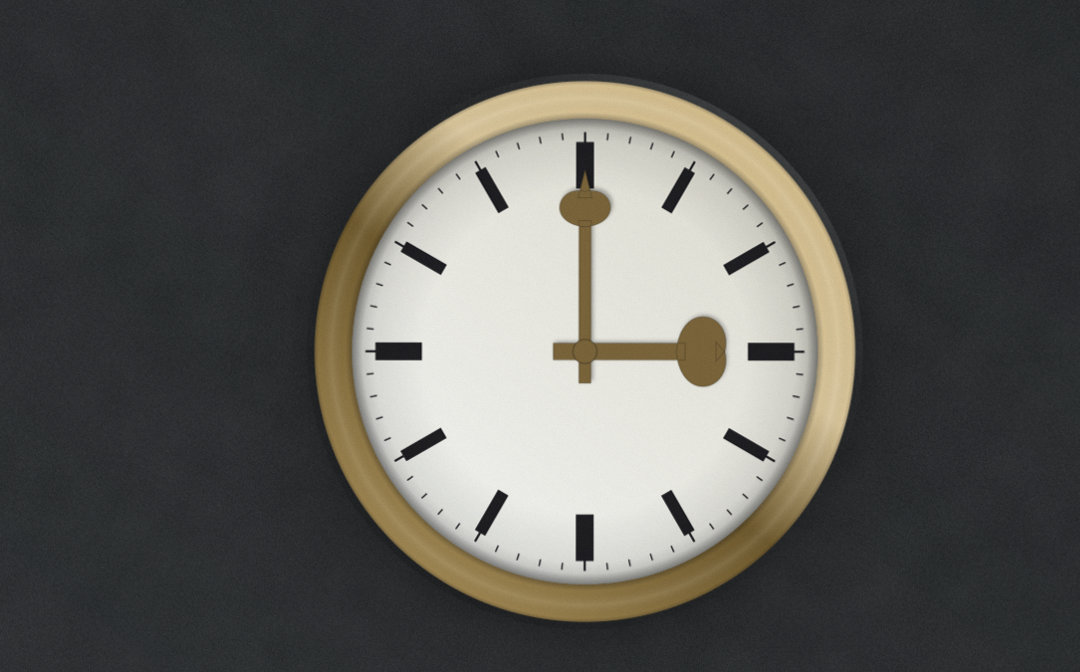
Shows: **3:00**
